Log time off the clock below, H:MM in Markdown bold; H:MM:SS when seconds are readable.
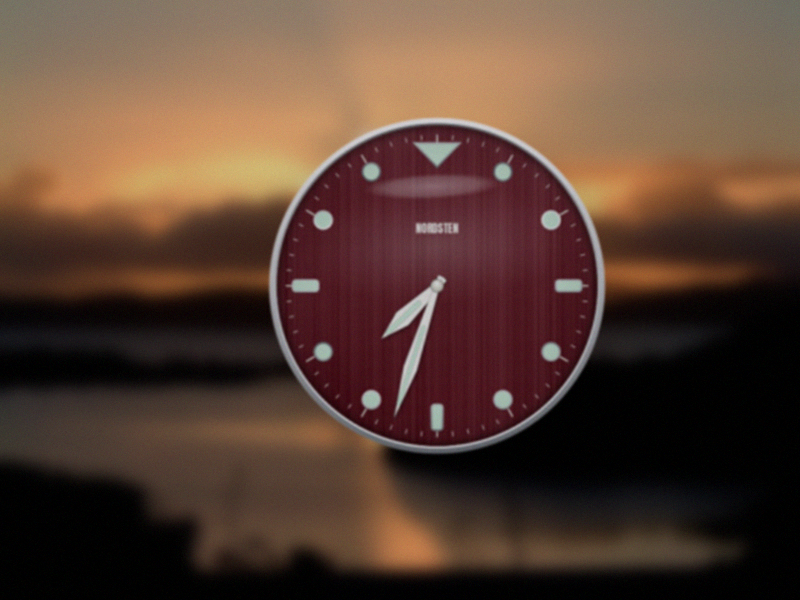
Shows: **7:33**
